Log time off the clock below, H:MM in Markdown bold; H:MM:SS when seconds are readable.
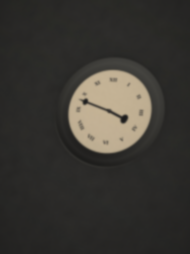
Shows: **3:48**
